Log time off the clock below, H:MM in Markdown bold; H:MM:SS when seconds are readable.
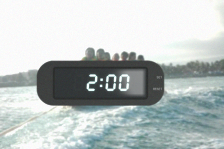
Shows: **2:00**
